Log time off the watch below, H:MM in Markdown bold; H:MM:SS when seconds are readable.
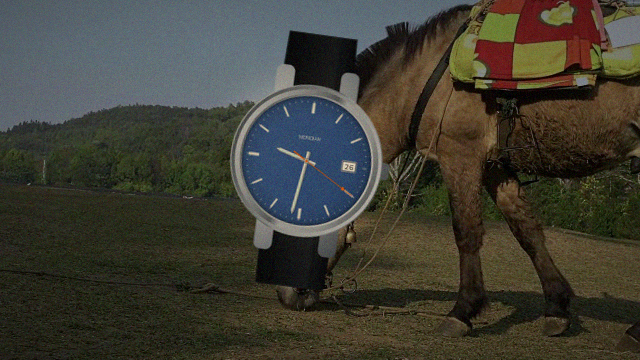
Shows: **9:31:20**
